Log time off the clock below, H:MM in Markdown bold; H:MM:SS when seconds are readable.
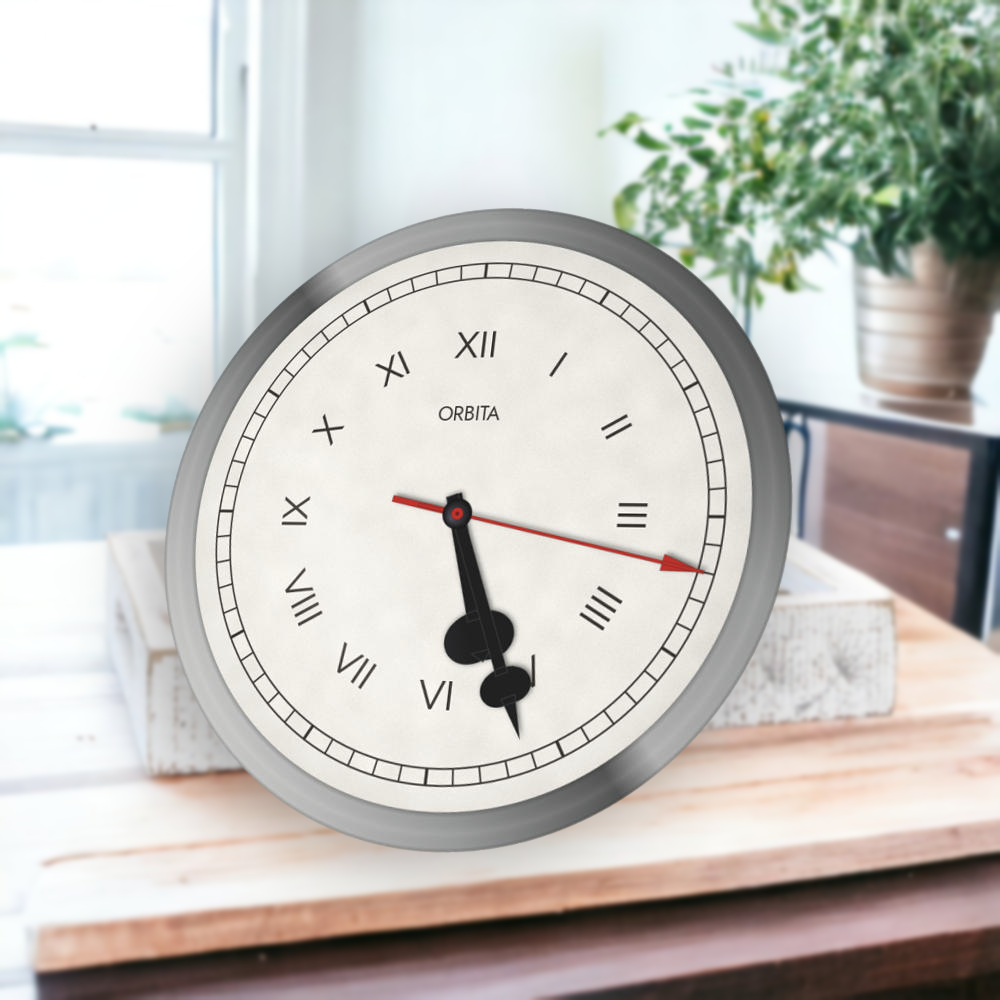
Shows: **5:26:17**
